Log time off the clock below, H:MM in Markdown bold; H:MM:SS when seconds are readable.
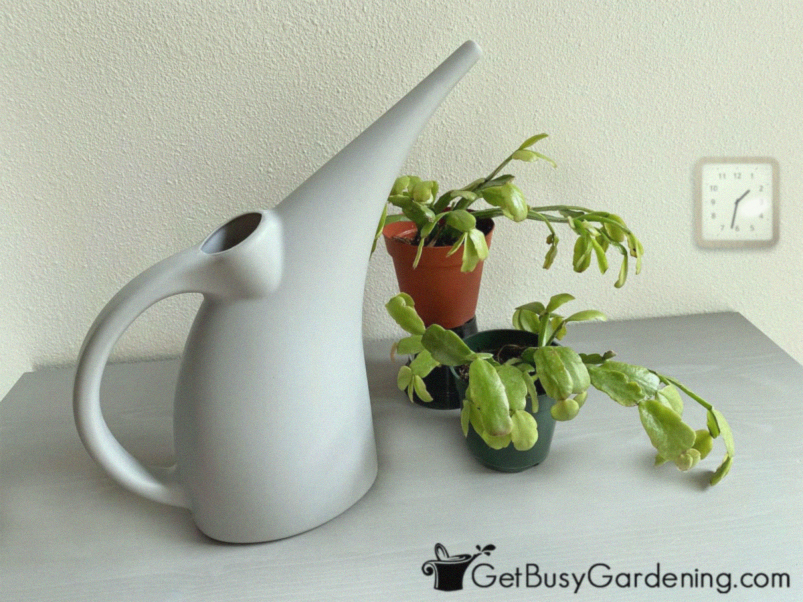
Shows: **1:32**
